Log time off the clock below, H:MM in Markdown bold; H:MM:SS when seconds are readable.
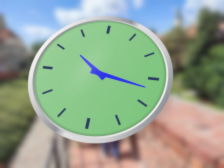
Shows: **10:17**
